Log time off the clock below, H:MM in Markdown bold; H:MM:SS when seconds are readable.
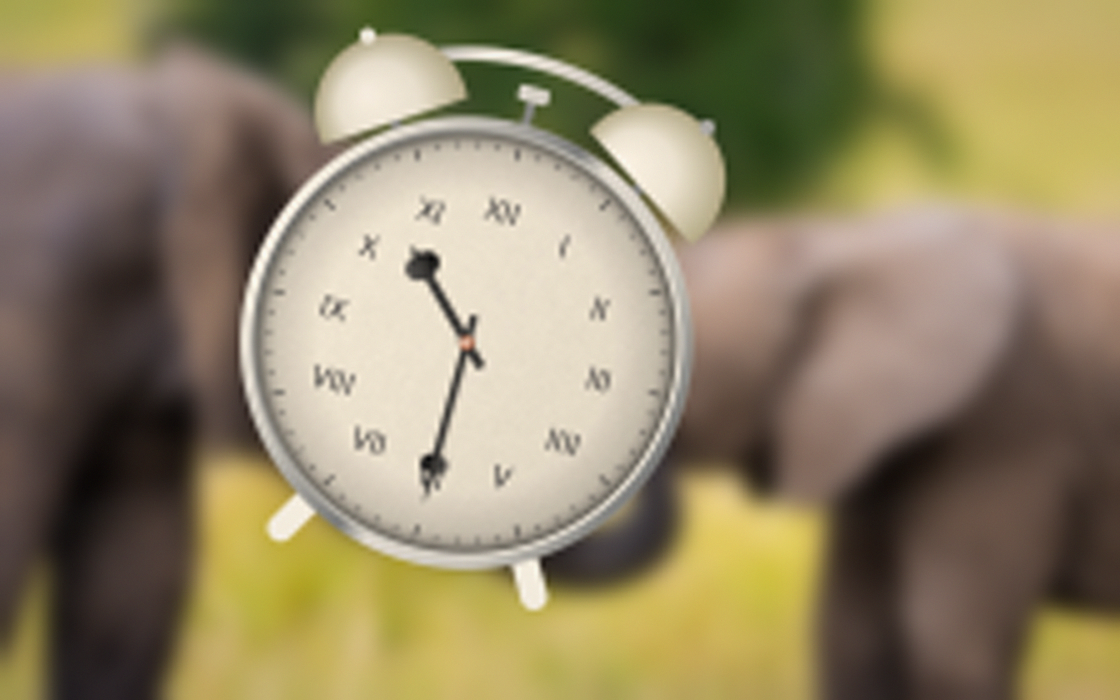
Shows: **10:30**
